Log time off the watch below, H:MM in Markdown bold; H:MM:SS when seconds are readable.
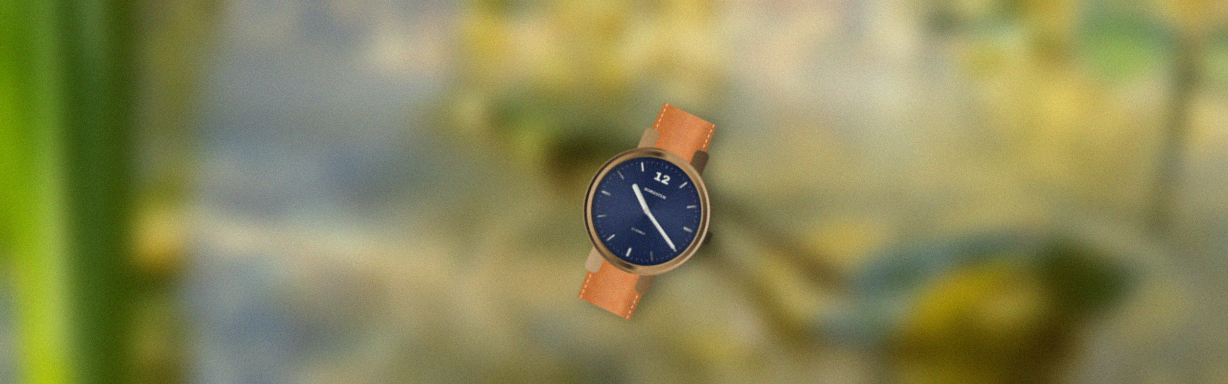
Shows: **10:20**
